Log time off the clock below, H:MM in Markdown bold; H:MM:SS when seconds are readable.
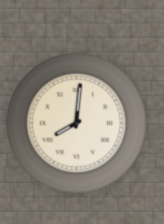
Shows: **8:01**
